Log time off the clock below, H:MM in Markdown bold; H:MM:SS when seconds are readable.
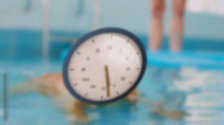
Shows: **5:28**
